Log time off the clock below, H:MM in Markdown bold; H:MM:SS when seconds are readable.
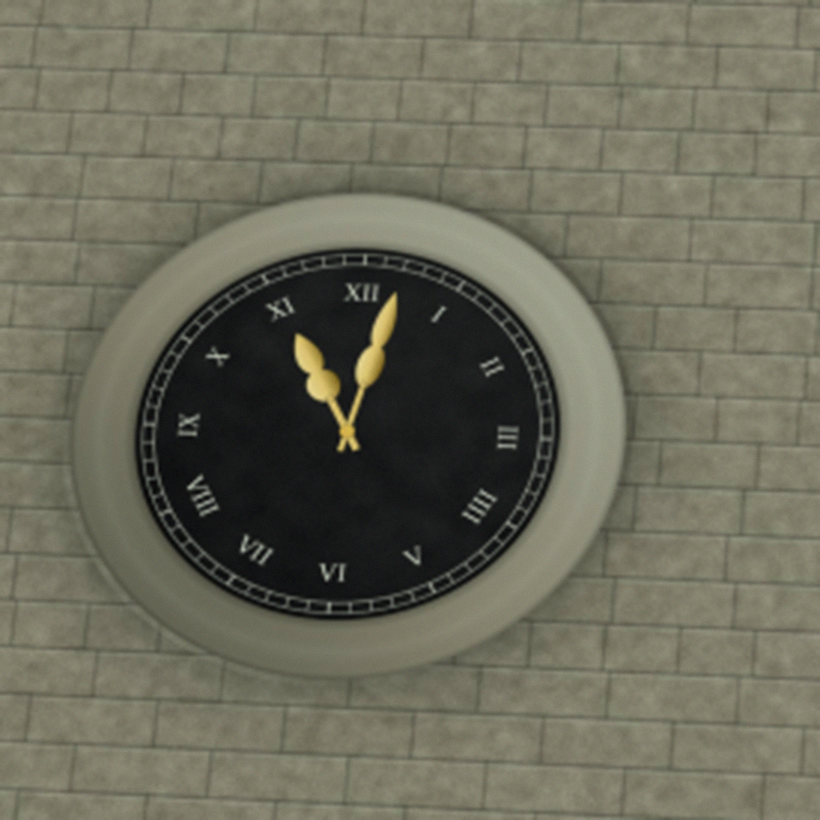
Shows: **11:02**
